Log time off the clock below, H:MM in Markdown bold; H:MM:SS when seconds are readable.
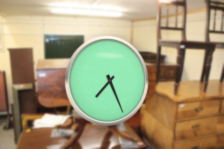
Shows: **7:26**
